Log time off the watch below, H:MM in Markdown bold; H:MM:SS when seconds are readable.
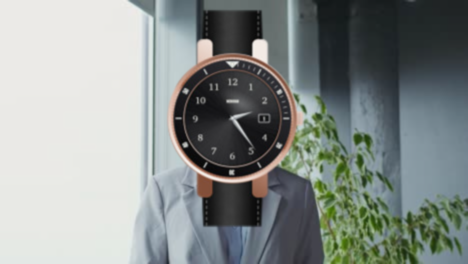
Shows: **2:24**
